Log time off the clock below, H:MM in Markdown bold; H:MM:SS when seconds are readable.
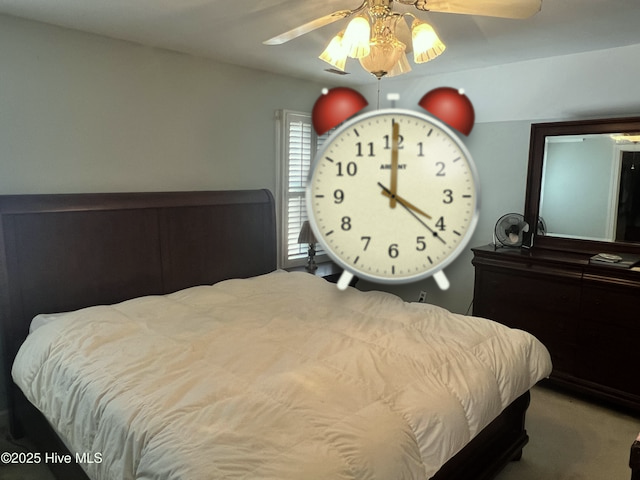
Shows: **4:00:22**
